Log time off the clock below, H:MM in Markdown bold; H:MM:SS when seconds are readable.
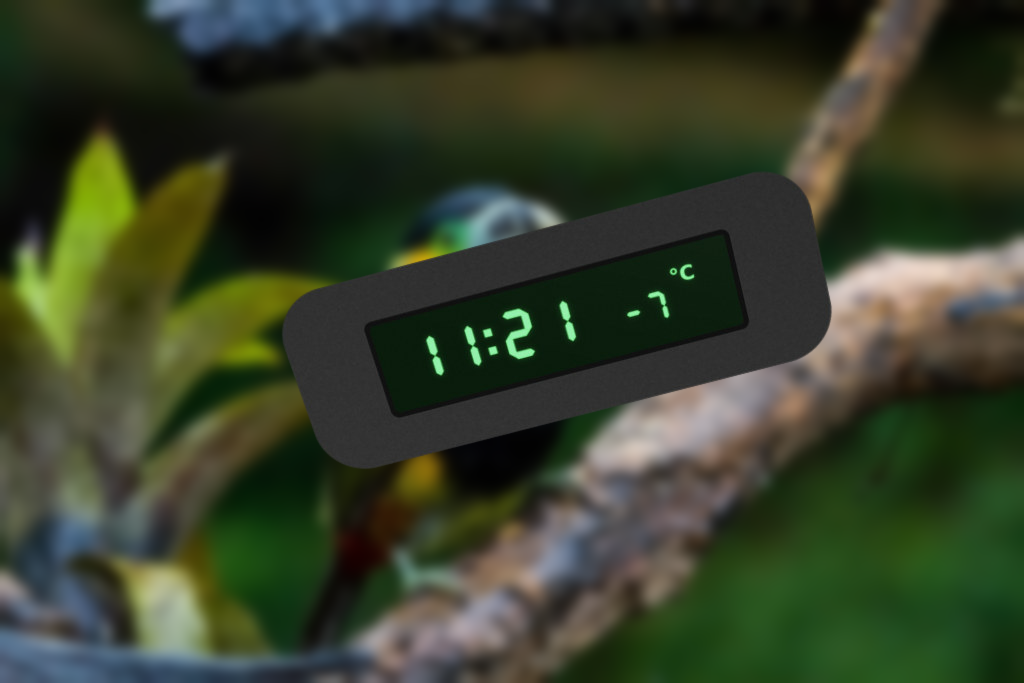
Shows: **11:21**
